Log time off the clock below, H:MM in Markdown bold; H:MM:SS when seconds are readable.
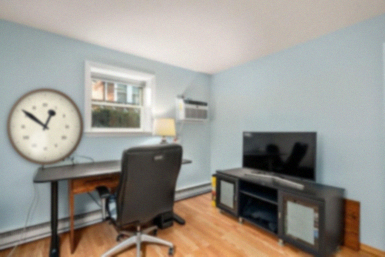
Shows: **12:51**
